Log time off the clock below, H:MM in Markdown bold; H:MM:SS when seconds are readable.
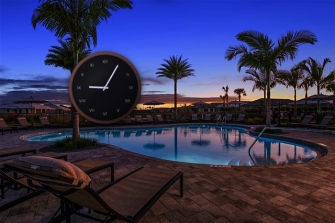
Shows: **9:05**
